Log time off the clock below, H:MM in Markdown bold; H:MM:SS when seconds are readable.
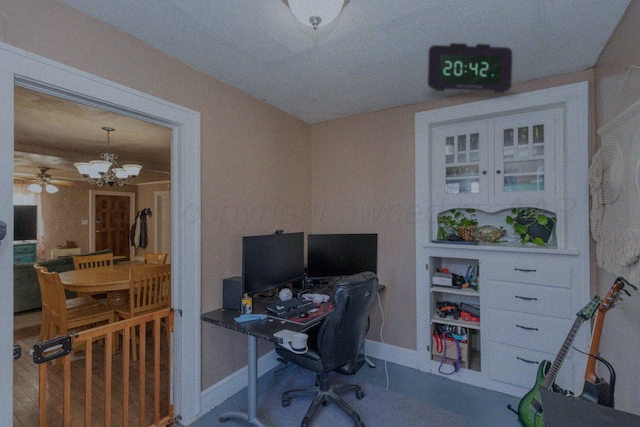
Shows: **20:42**
